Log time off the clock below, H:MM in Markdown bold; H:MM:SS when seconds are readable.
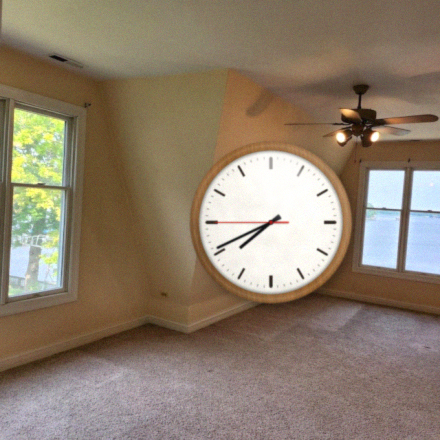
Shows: **7:40:45**
